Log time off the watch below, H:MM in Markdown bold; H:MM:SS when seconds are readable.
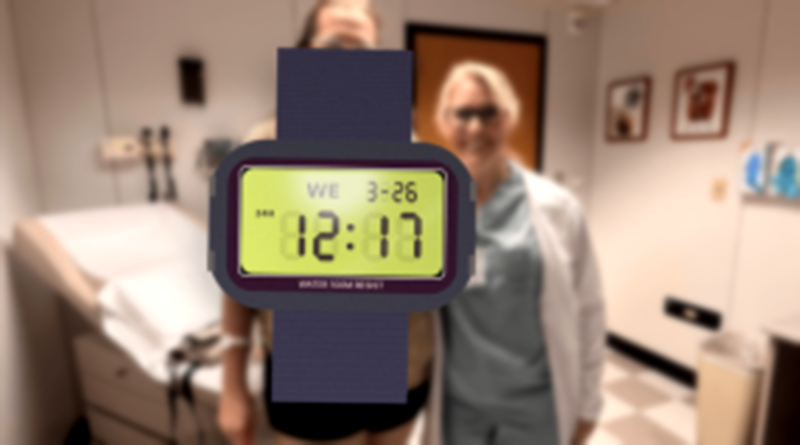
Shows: **12:17**
